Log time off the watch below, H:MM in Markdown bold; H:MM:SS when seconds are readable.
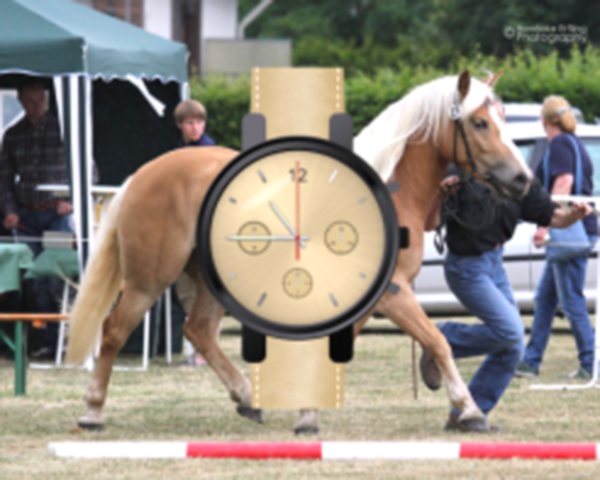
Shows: **10:45**
